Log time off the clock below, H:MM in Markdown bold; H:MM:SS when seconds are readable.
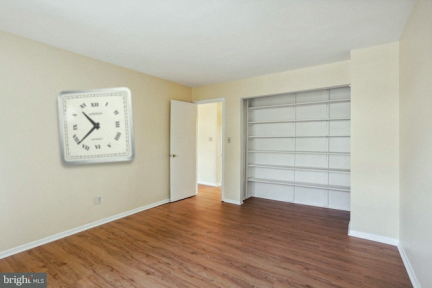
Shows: **10:38**
